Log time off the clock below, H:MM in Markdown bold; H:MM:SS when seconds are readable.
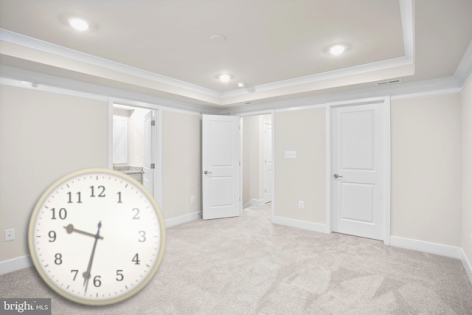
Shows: **9:32:32**
